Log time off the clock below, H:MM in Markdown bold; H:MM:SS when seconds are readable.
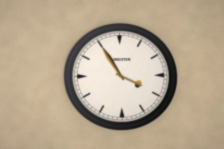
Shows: **3:55**
